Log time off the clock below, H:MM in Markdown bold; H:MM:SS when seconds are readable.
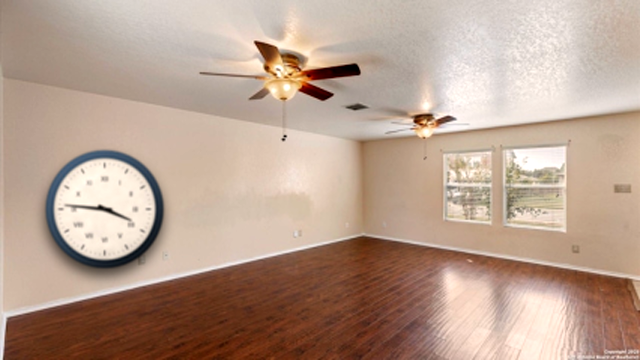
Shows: **3:46**
